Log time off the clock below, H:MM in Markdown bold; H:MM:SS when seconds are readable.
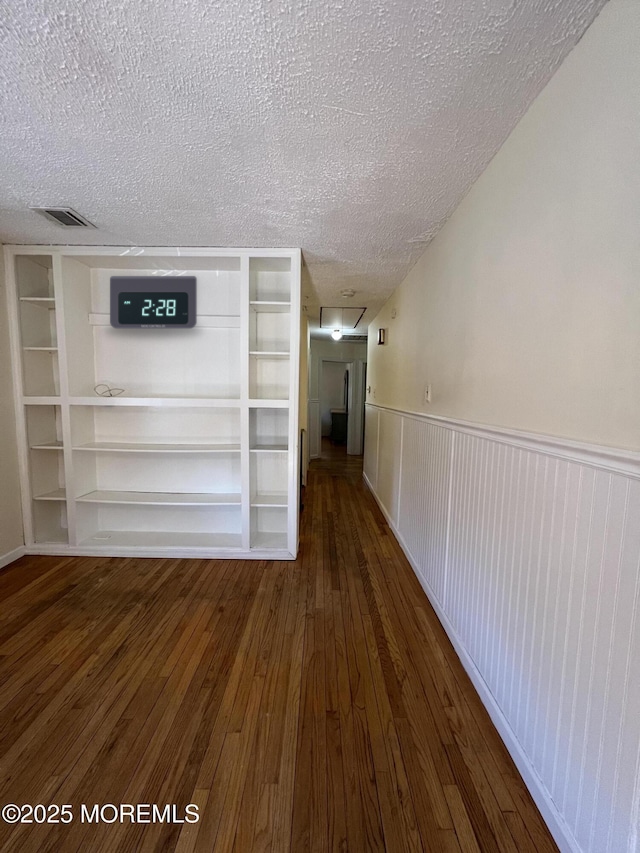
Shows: **2:28**
